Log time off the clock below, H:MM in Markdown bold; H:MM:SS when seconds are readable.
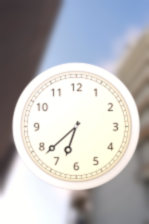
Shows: **6:38**
